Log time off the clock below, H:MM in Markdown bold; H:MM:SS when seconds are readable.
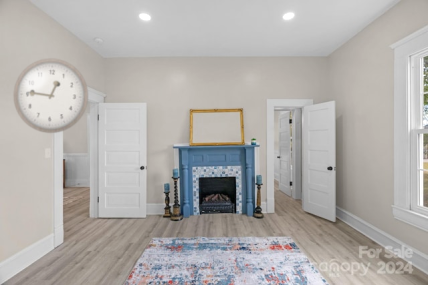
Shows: **12:46**
